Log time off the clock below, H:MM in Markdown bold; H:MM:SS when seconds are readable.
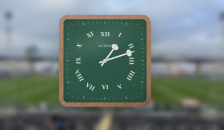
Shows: **1:12**
